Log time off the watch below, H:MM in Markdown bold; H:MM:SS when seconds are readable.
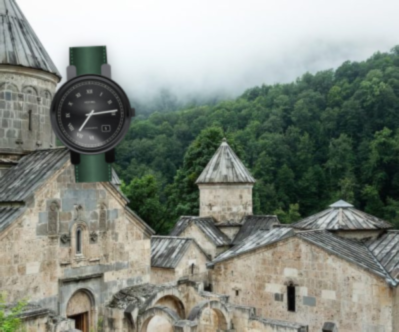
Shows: **7:14**
